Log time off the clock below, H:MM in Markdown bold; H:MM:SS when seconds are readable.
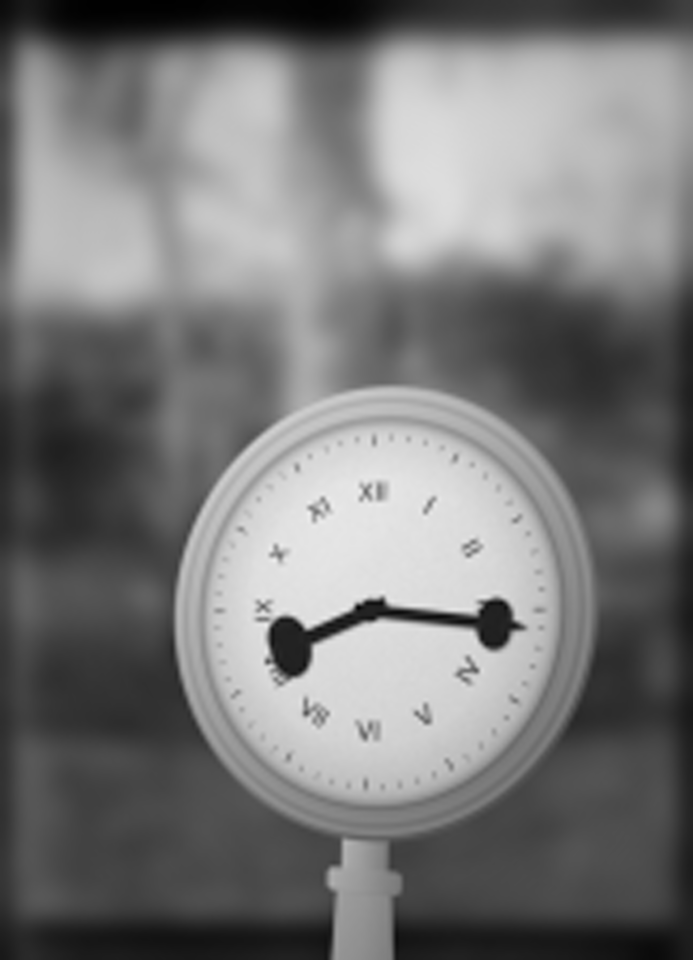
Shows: **8:16**
